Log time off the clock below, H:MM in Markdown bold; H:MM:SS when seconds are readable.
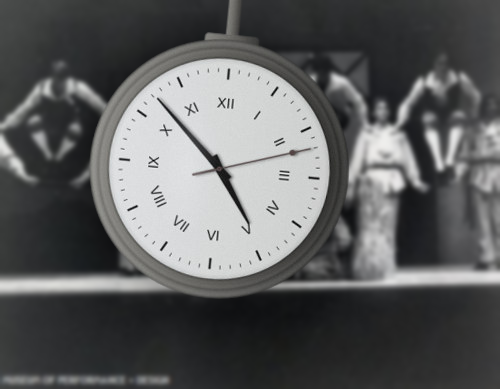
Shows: **4:52:12**
